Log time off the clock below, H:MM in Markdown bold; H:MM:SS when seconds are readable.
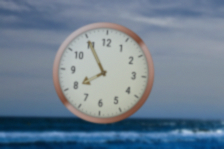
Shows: **7:55**
